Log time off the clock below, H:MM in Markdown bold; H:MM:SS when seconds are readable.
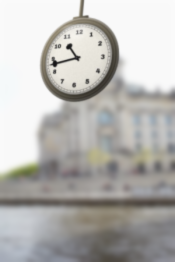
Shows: **10:43**
